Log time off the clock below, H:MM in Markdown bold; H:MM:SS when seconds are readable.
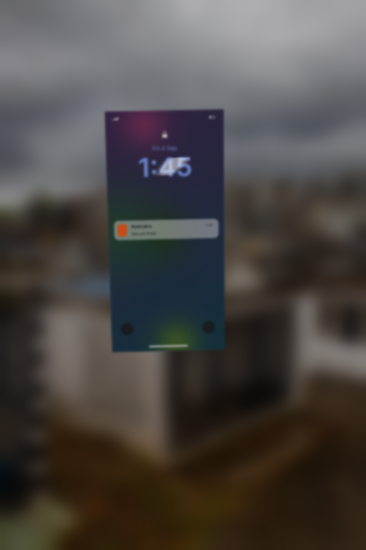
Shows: **1:45**
